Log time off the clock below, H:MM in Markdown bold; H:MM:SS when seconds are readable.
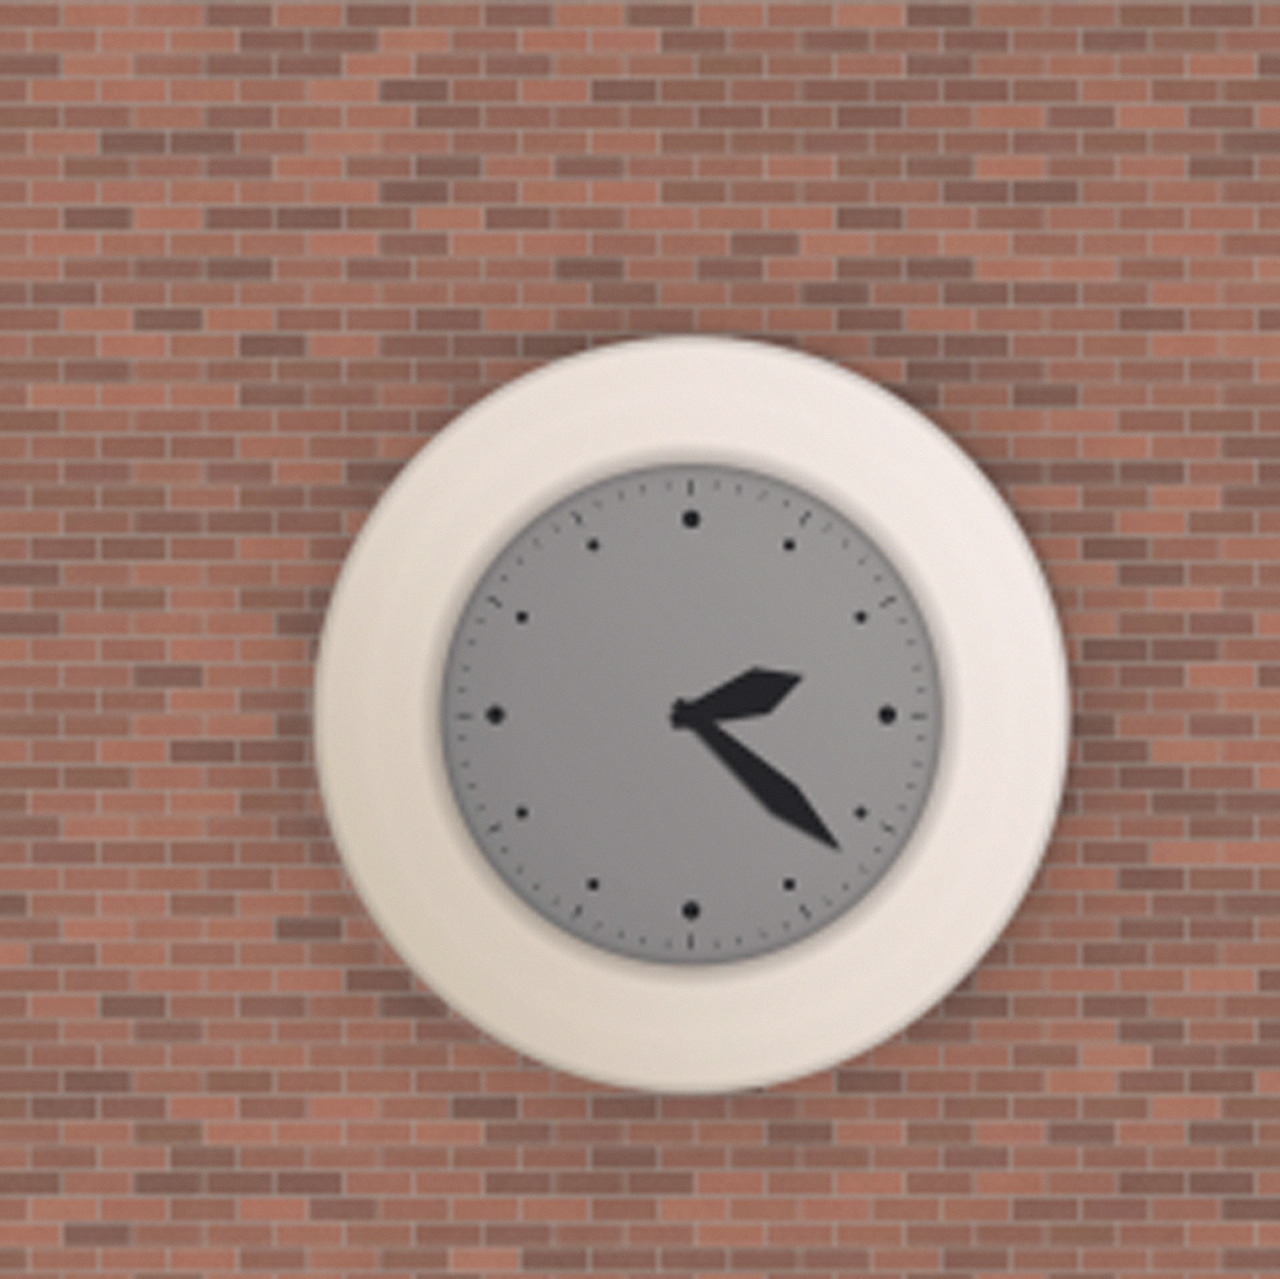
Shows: **2:22**
